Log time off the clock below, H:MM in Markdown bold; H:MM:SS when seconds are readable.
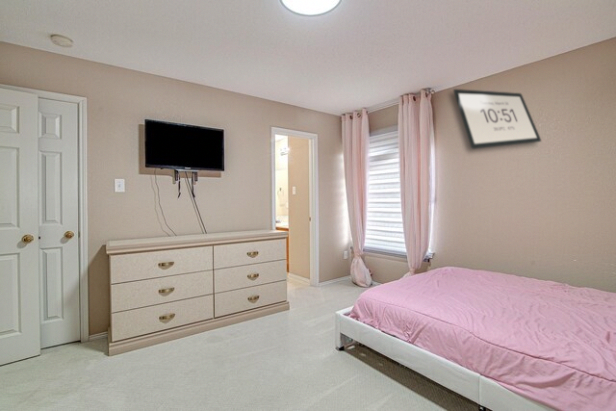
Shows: **10:51**
